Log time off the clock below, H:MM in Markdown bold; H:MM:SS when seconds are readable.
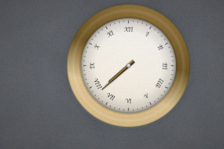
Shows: **7:38**
